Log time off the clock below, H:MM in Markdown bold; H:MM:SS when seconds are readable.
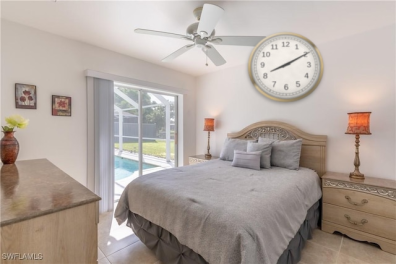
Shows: **8:10**
